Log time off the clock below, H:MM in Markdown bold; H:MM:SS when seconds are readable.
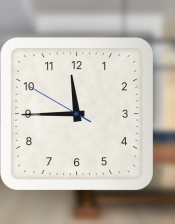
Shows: **11:44:50**
